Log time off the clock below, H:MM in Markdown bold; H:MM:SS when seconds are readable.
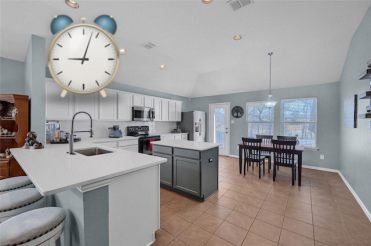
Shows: **9:03**
